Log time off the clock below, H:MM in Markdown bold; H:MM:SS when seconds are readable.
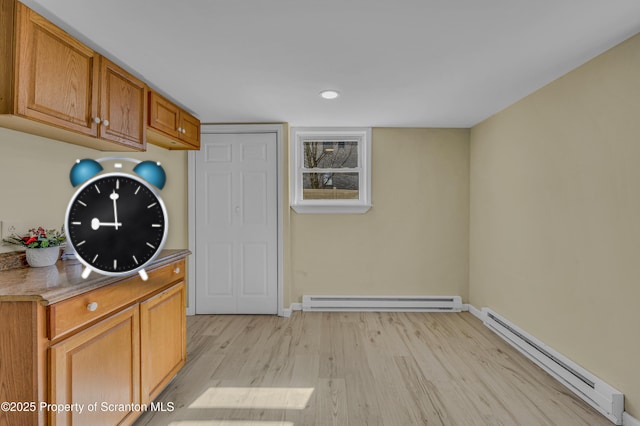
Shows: **8:59**
